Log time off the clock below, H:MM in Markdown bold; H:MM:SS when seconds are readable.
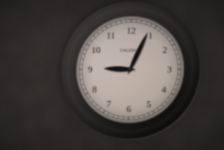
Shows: **9:04**
